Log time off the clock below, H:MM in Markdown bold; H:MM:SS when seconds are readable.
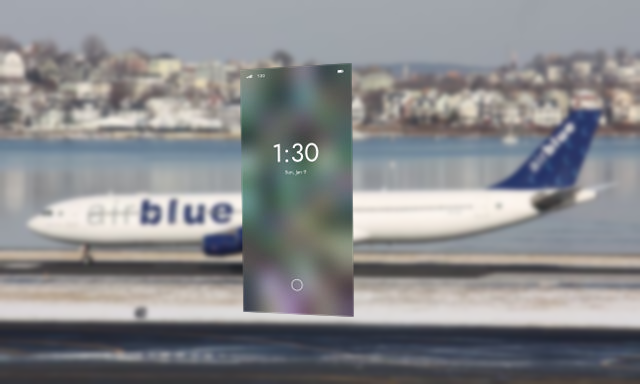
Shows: **1:30**
